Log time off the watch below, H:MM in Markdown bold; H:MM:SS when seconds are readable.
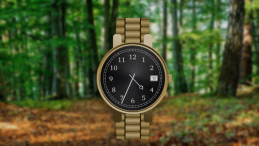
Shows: **4:34**
